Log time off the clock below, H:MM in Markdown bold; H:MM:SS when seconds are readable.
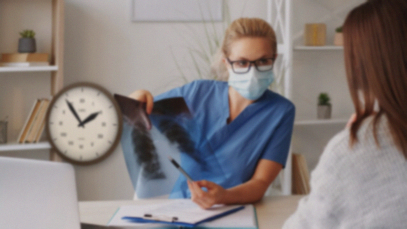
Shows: **1:54**
